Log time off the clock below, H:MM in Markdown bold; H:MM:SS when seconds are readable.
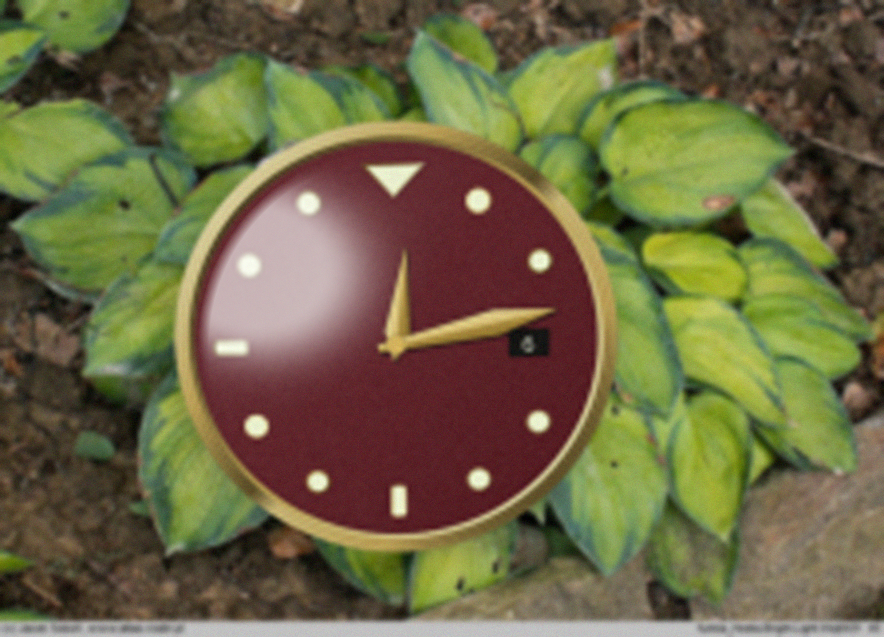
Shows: **12:13**
